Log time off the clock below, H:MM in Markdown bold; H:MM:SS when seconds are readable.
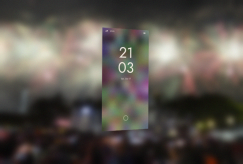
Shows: **21:03**
